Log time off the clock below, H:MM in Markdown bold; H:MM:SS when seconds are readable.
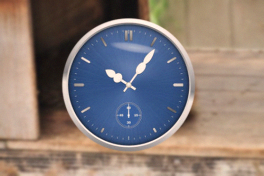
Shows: **10:06**
